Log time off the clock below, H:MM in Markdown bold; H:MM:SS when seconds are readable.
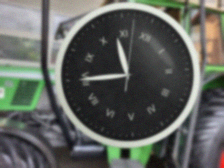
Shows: **10:39:57**
